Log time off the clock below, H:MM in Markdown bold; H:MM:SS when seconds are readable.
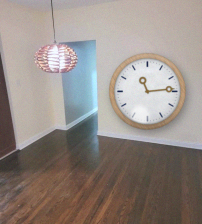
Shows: **11:14**
